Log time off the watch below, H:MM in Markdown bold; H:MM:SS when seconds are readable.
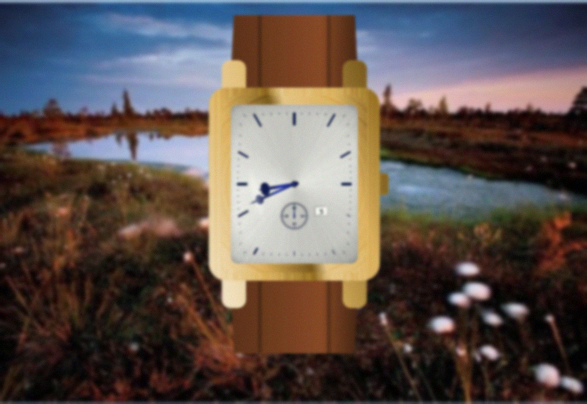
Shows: **8:41**
